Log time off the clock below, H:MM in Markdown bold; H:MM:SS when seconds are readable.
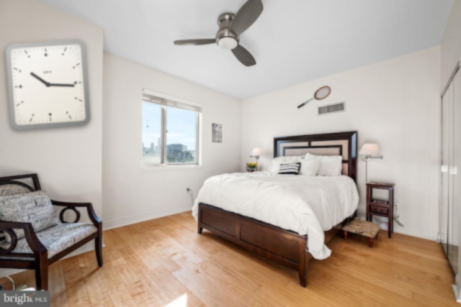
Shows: **10:16**
